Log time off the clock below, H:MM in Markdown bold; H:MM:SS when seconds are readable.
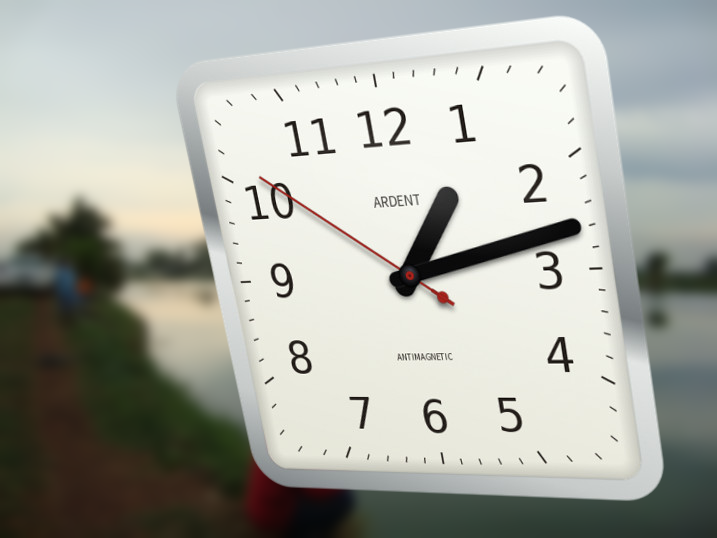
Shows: **1:12:51**
